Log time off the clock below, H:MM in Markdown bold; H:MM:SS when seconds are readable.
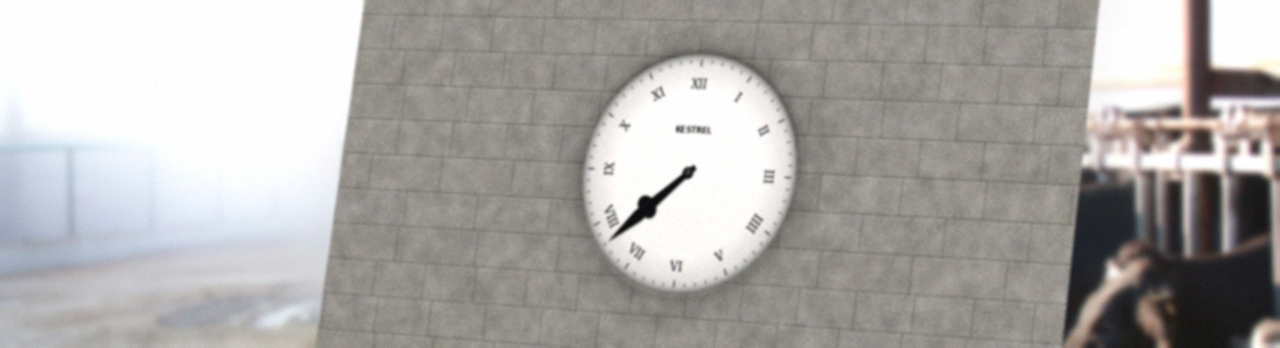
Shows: **7:38**
